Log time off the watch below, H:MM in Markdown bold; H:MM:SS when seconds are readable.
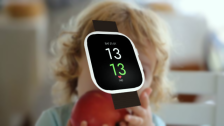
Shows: **13:13**
